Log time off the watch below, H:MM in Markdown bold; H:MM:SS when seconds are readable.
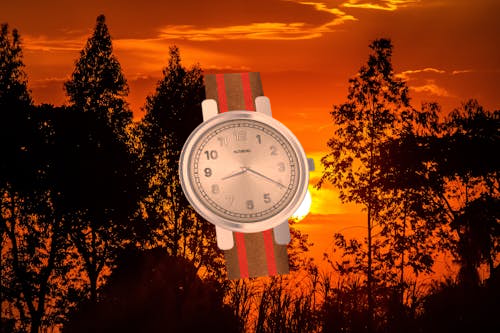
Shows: **8:20**
